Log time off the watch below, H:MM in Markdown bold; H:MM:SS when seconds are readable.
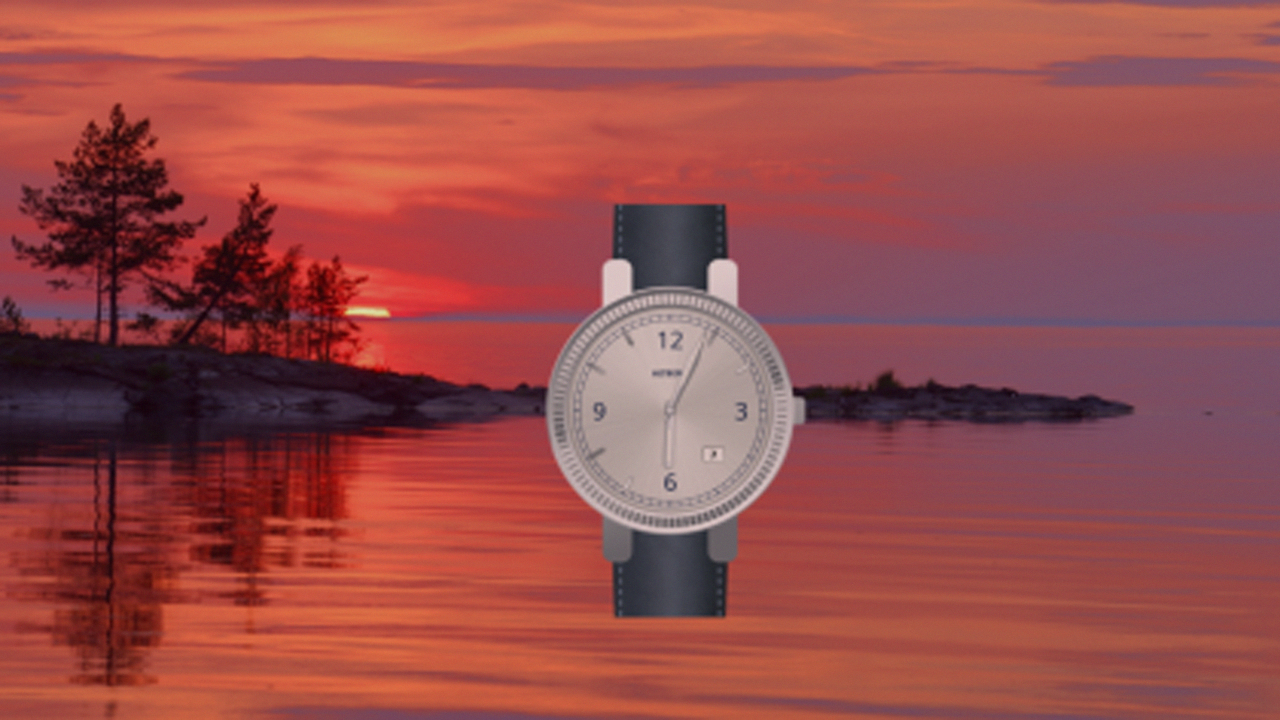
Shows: **6:04**
